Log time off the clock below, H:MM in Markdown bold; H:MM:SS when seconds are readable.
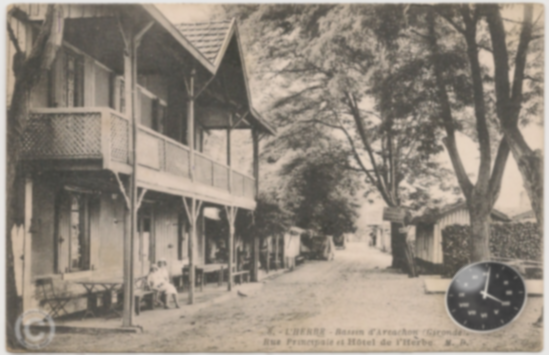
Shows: **4:01**
